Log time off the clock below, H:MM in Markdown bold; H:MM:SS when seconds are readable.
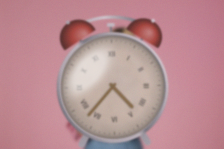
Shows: **4:37**
